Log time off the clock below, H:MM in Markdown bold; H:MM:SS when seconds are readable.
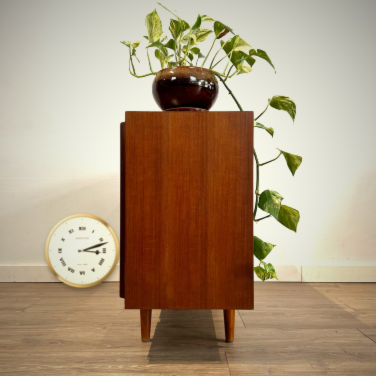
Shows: **3:12**
